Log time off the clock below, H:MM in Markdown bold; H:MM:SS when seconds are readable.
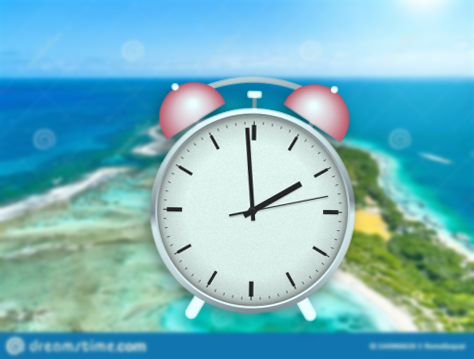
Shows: **1:59:13**
